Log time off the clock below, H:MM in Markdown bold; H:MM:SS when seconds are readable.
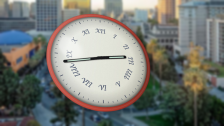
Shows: **2:43**
